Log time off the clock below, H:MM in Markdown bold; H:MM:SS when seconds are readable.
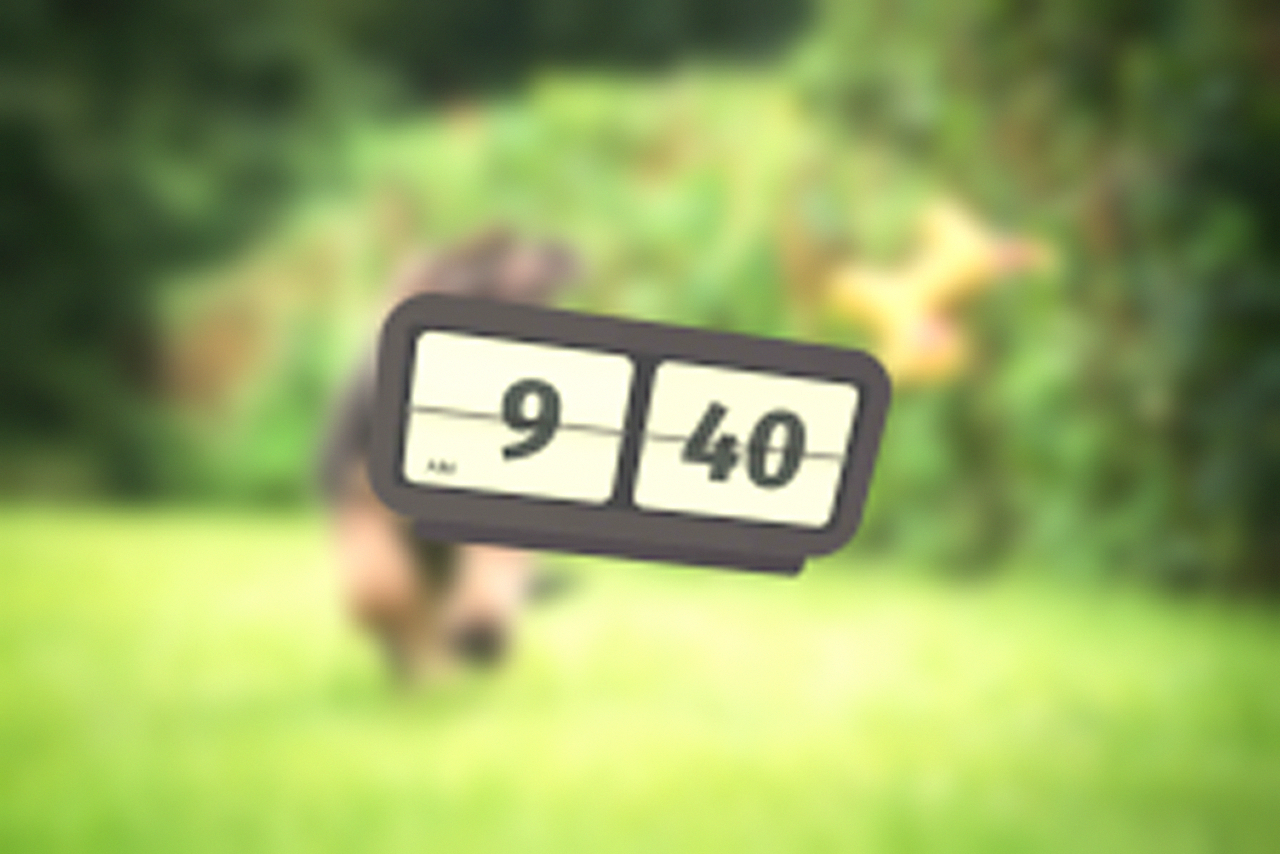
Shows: **9:40**
